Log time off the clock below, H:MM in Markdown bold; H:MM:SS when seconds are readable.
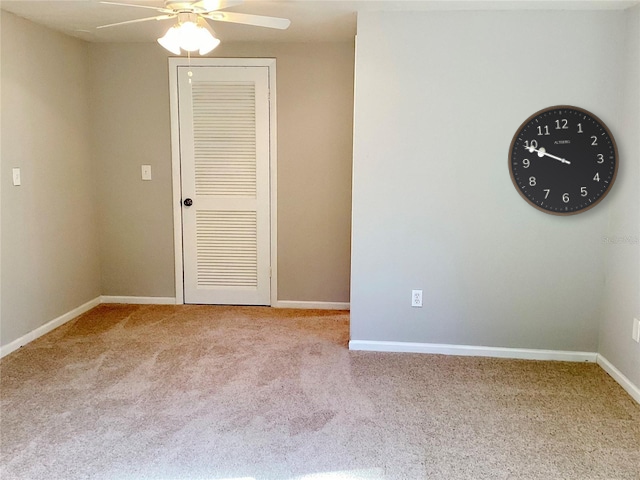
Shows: **9:49**
